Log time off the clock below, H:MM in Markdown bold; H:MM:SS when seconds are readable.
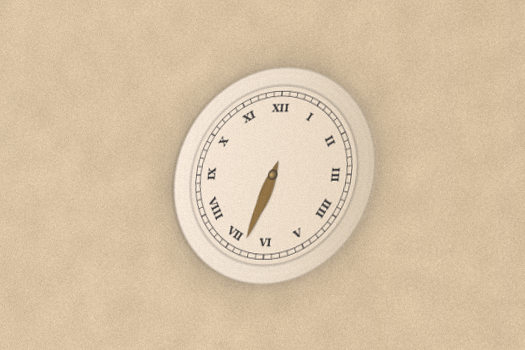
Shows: **6:33**
